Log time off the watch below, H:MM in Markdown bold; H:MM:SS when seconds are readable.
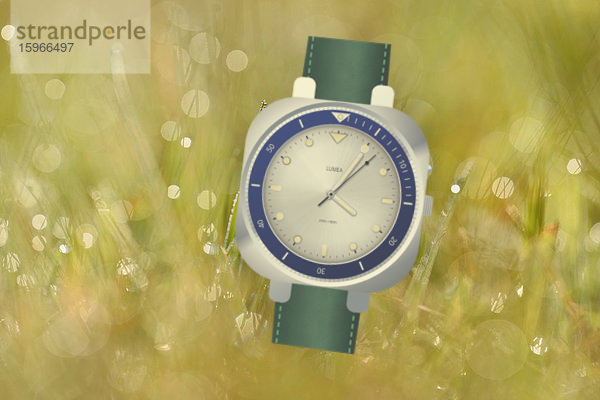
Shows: **4:05:07**
